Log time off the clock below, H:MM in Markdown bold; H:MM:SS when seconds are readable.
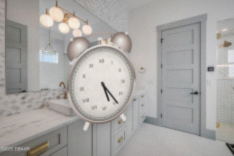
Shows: **5:24**
